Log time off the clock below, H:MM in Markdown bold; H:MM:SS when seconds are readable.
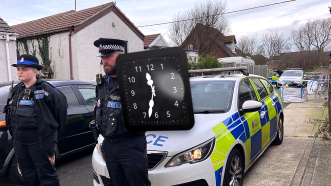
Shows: **11:33**
